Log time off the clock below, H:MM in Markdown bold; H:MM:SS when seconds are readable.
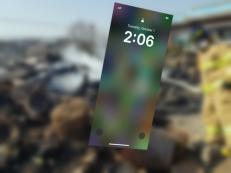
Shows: **2:06**
